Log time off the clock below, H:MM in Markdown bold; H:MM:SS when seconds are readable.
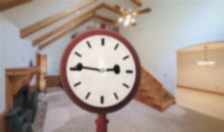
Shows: **2:46**
